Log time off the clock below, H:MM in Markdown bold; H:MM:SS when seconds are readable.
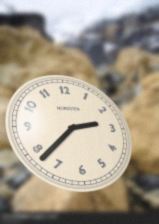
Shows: **2:38**
